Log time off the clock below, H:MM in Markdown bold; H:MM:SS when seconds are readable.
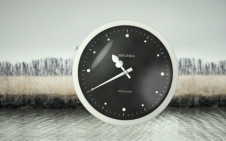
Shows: **10:40**
